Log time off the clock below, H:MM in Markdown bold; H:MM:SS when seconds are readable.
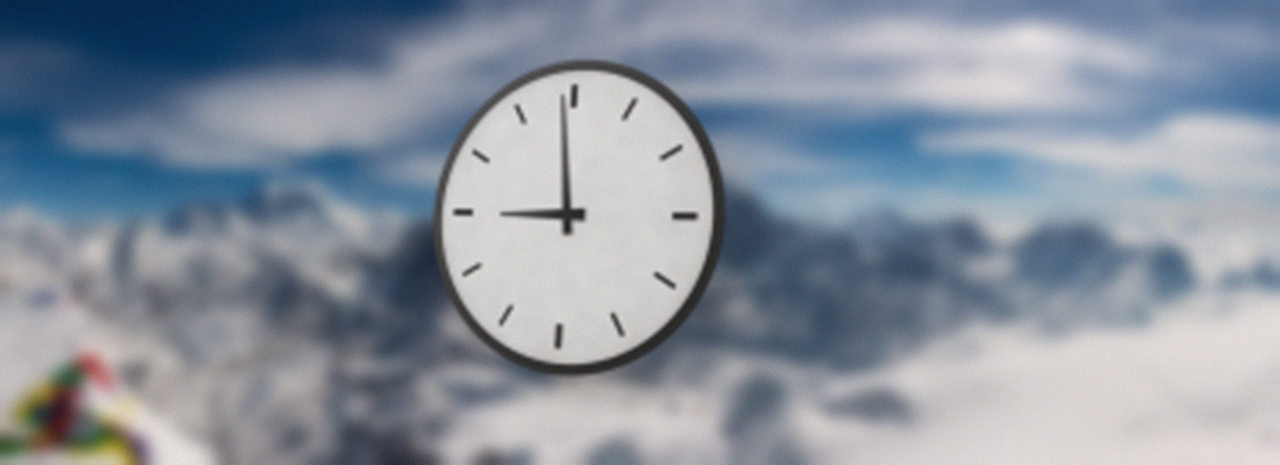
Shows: **8:59**
